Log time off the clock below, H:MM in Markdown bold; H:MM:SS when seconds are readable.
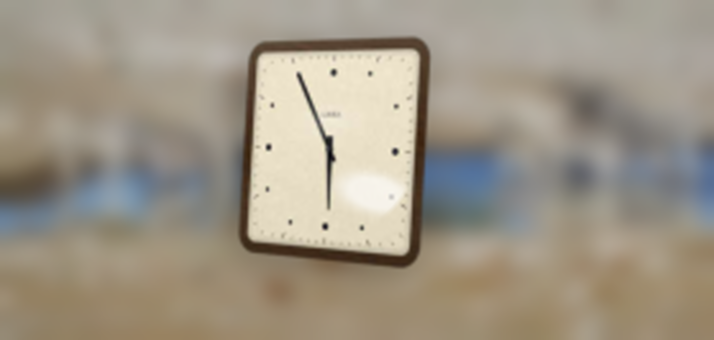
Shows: **5:55**
